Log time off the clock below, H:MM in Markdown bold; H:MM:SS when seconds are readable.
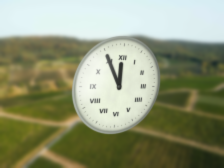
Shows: **11:55**
